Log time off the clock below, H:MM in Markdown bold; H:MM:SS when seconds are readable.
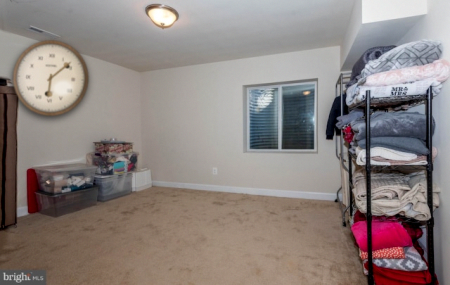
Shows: **6:08**
